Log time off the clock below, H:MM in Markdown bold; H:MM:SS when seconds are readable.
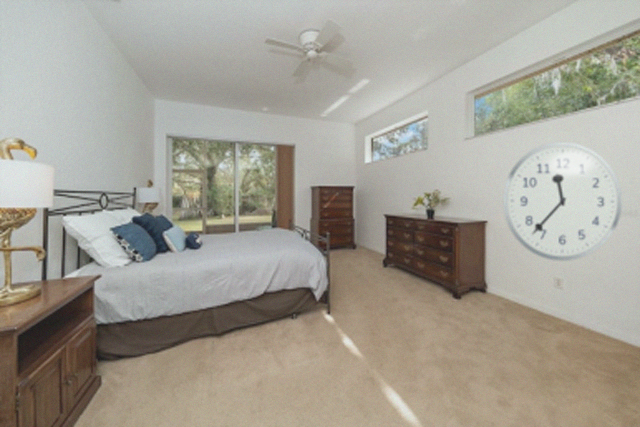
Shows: **11:37**
